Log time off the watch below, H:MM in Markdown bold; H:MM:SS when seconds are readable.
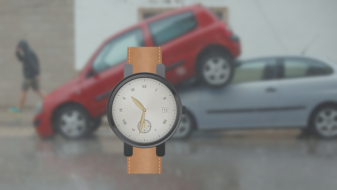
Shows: **10:32**
